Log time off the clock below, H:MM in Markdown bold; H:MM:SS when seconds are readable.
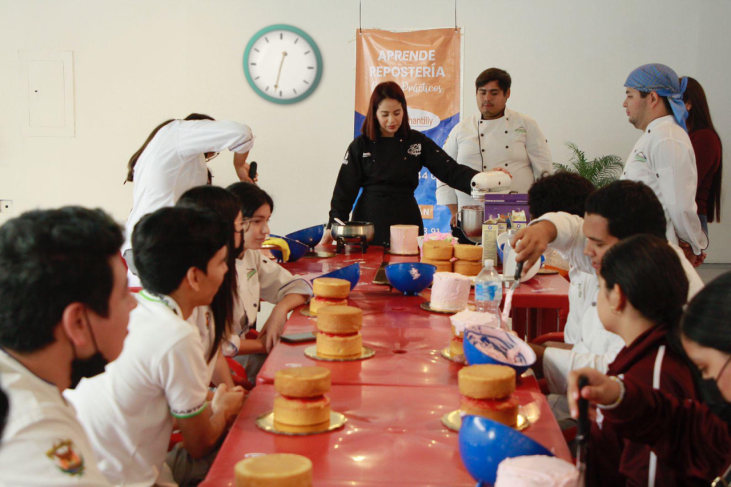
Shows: **12:32**
